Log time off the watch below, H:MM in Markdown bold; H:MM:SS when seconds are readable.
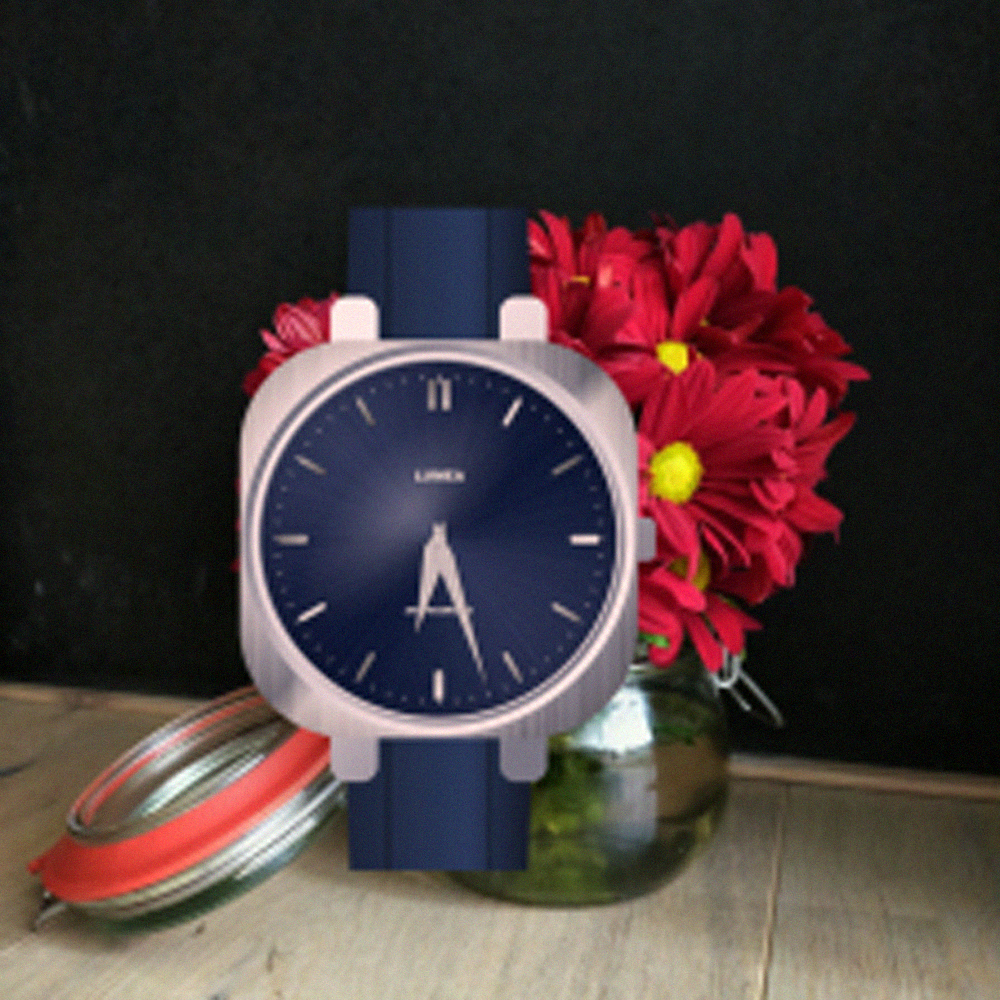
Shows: **6:27**
